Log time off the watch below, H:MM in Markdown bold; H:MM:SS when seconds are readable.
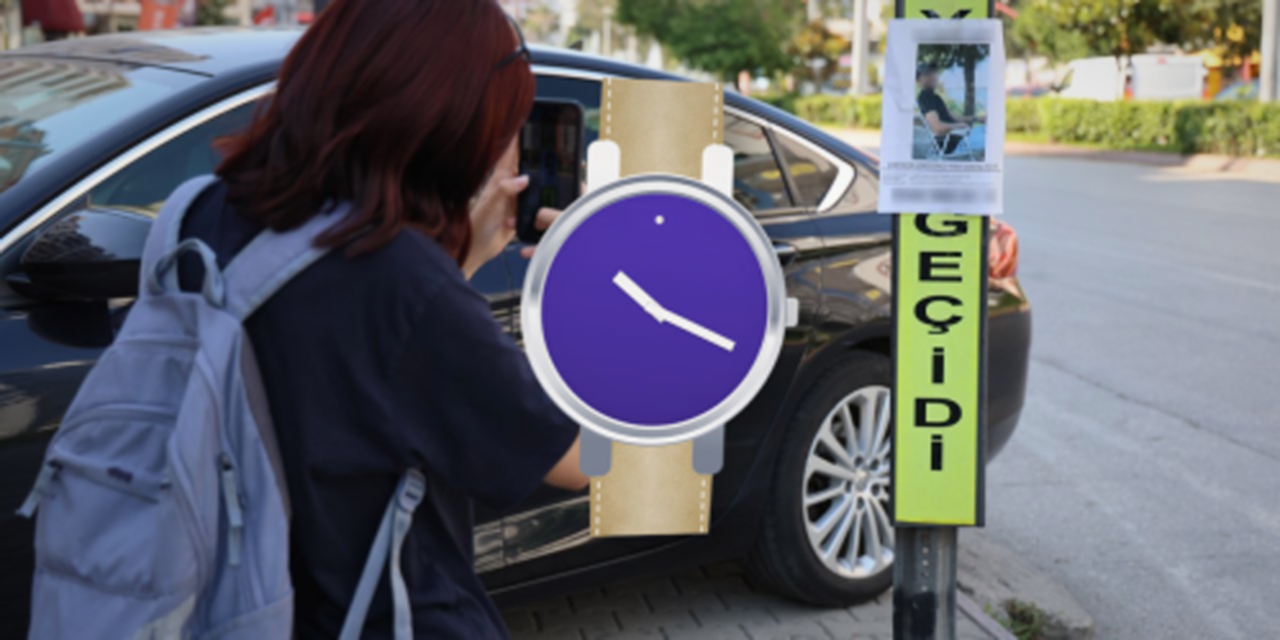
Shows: **10:19**
